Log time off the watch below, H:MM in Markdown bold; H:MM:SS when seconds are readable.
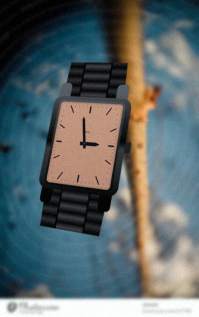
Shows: **2:58**
